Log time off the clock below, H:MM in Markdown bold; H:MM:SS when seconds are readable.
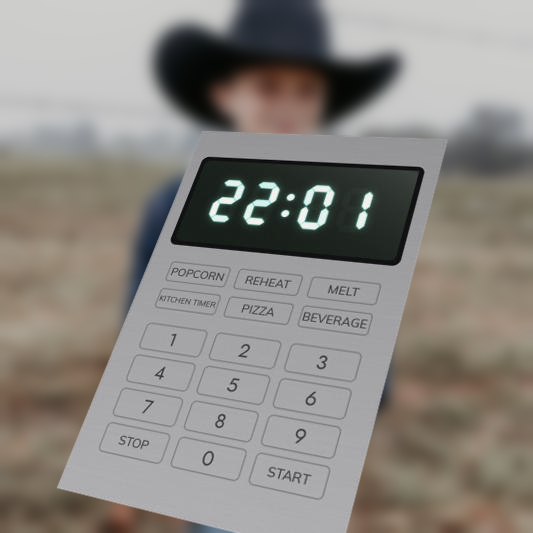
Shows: **22:01**
